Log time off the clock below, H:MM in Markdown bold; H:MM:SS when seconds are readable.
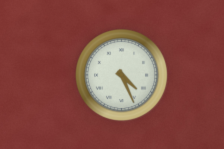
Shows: **4:26**
